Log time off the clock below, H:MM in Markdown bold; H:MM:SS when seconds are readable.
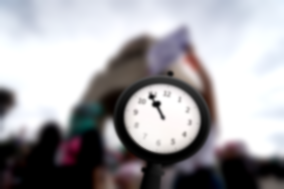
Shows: **10:54**
